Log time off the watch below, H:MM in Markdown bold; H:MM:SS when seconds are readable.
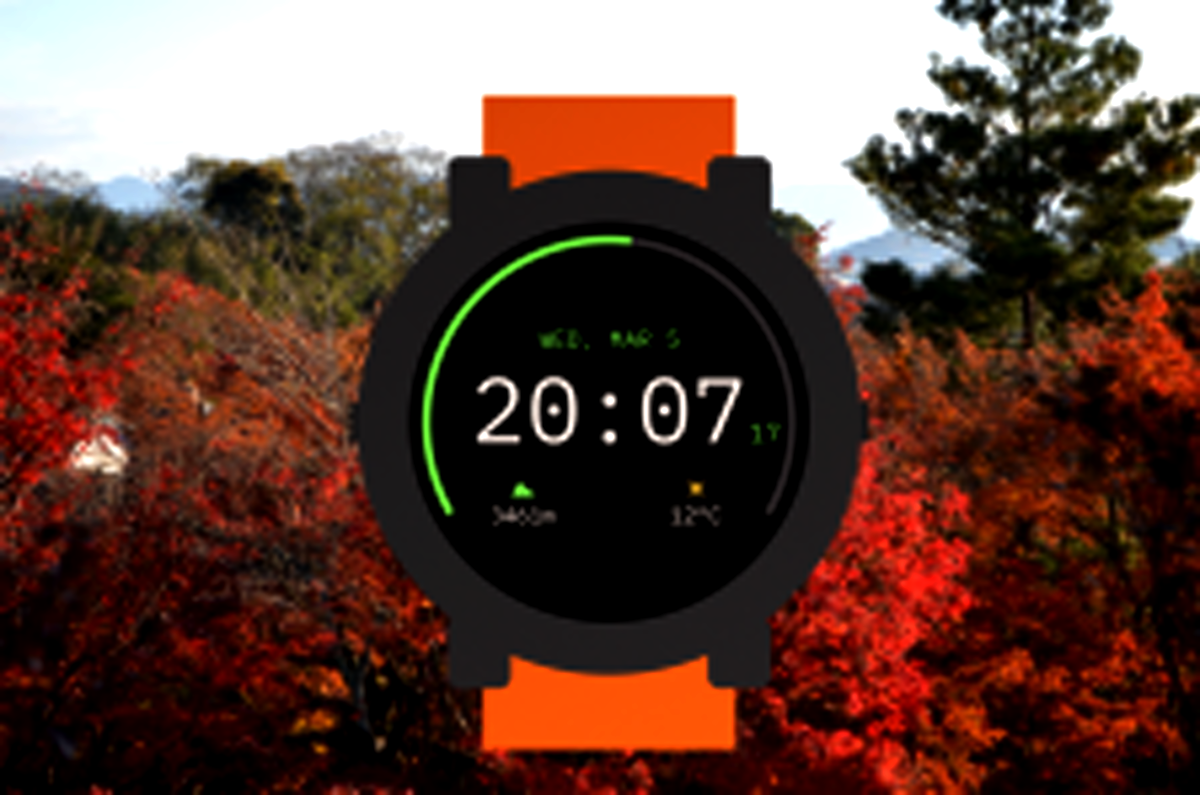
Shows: **20:07**
